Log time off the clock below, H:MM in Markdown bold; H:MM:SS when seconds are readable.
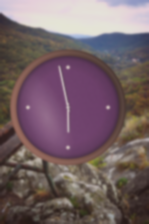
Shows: **5:58**
